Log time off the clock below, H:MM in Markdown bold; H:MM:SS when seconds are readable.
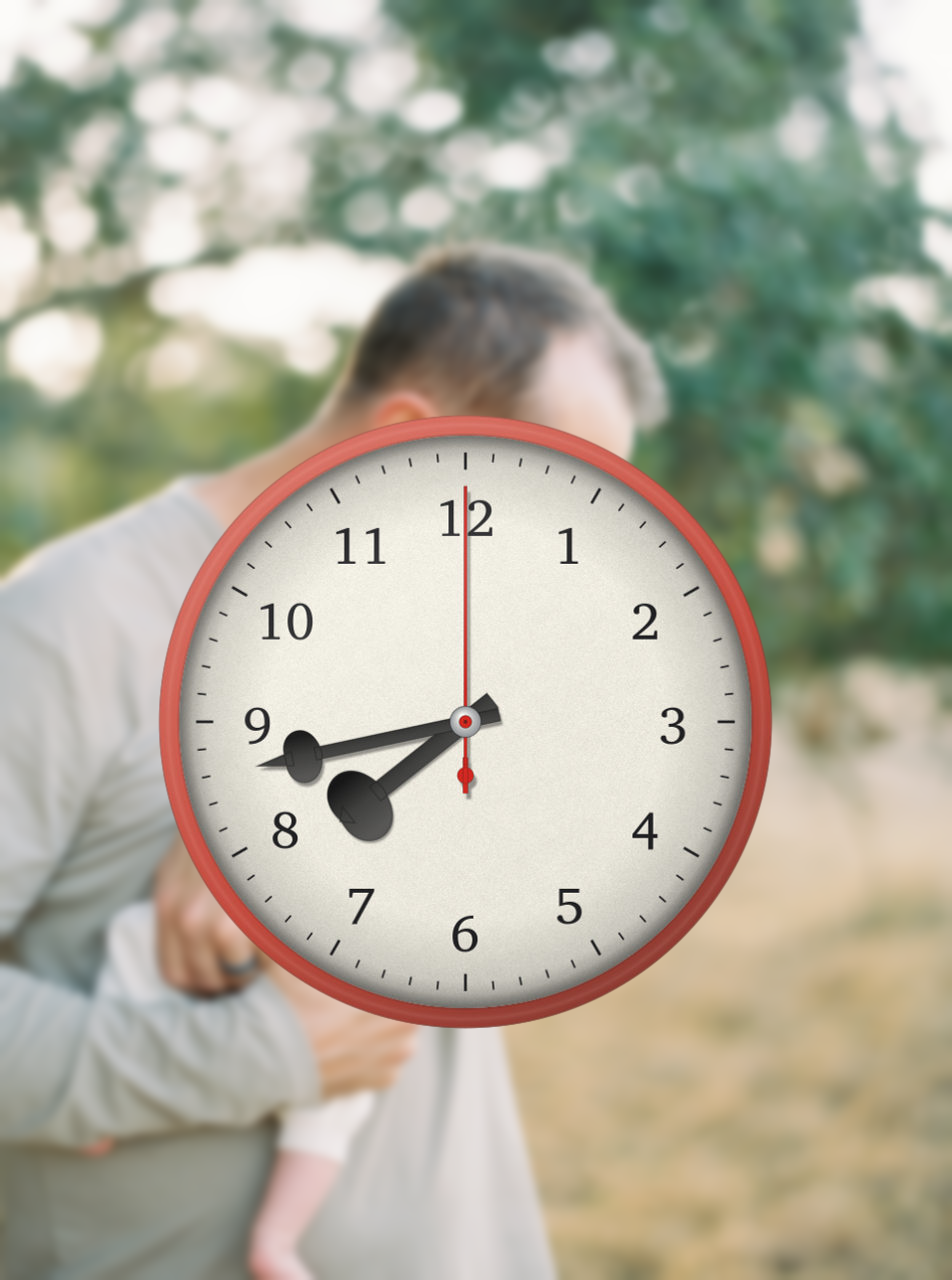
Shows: **7:43:00**
